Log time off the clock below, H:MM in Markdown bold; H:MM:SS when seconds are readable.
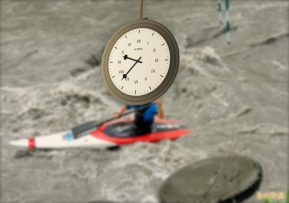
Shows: **9:37**
